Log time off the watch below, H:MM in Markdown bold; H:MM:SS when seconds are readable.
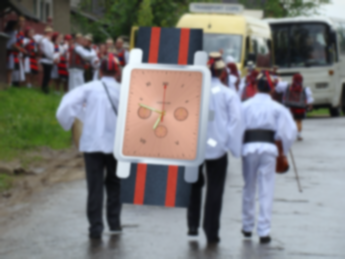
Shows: **6:48**
